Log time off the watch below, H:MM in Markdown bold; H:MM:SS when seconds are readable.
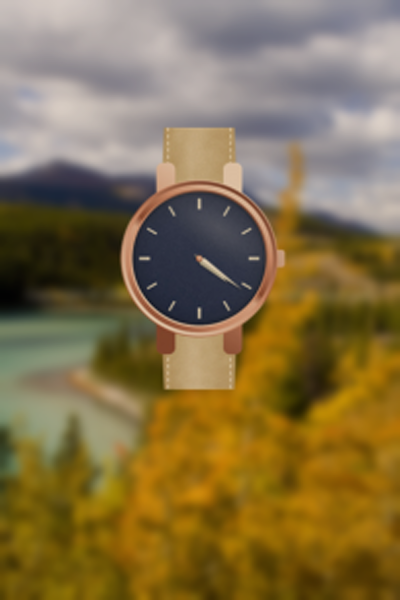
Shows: **4:21**
